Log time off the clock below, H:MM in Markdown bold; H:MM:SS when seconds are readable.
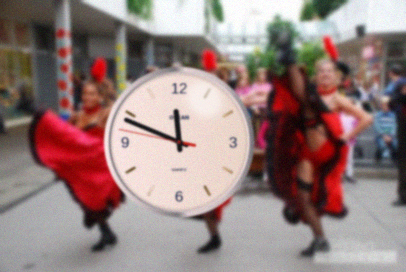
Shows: **11:48:47**
